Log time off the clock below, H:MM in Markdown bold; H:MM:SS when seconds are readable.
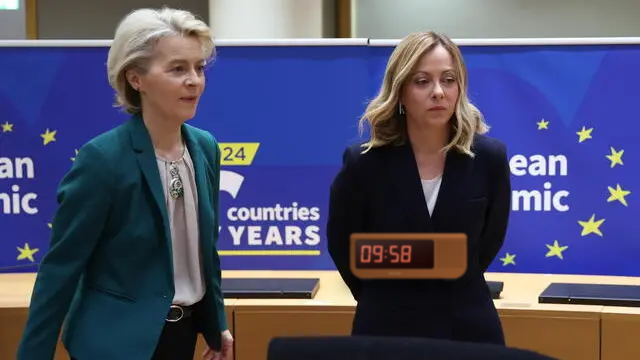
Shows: **9:58**
